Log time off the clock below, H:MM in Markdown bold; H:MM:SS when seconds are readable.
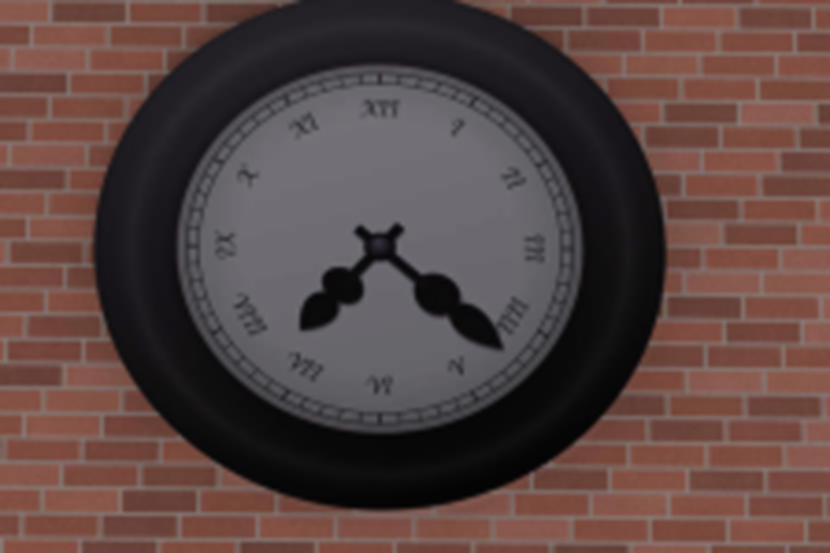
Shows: **7:22**
